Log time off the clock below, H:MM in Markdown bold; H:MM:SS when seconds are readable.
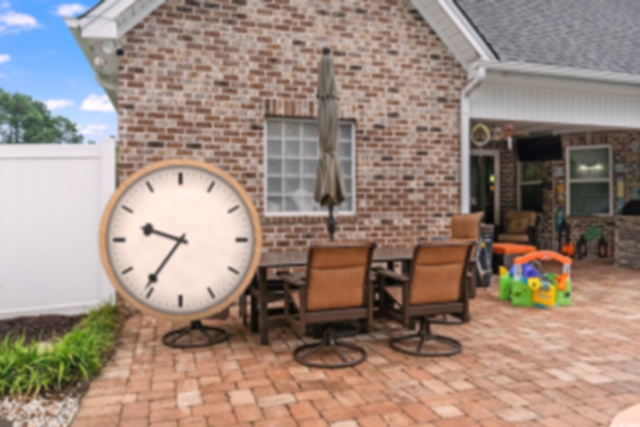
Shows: **9:36**
